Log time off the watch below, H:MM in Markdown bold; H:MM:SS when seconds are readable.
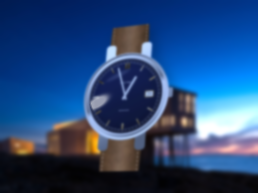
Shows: **12:57**
